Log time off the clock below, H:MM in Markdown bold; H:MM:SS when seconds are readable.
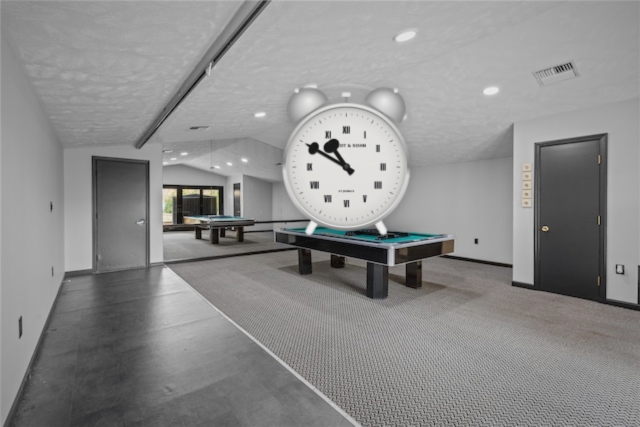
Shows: **10:50**
